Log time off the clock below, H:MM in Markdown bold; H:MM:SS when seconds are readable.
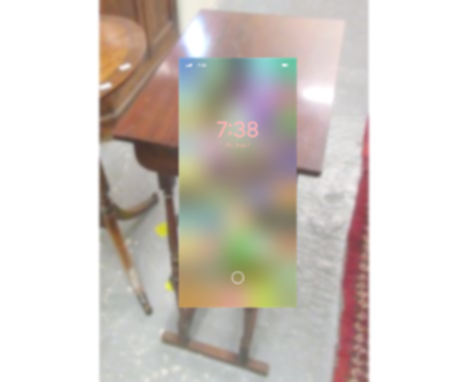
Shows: **7:38**
